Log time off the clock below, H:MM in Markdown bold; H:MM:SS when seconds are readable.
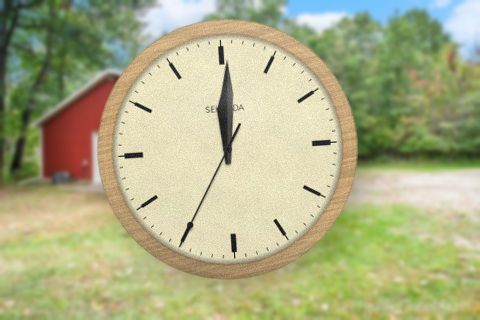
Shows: **12:00:35**
